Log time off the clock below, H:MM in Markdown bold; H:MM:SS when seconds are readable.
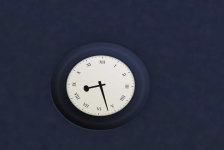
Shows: **8:27**
